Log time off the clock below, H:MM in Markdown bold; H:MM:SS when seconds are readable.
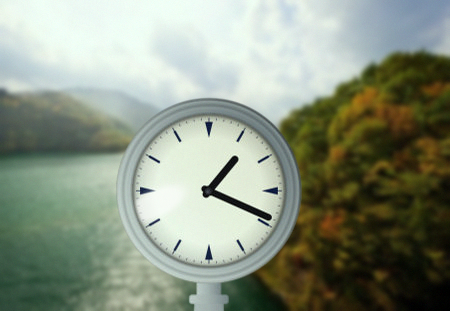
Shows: **1:19**
